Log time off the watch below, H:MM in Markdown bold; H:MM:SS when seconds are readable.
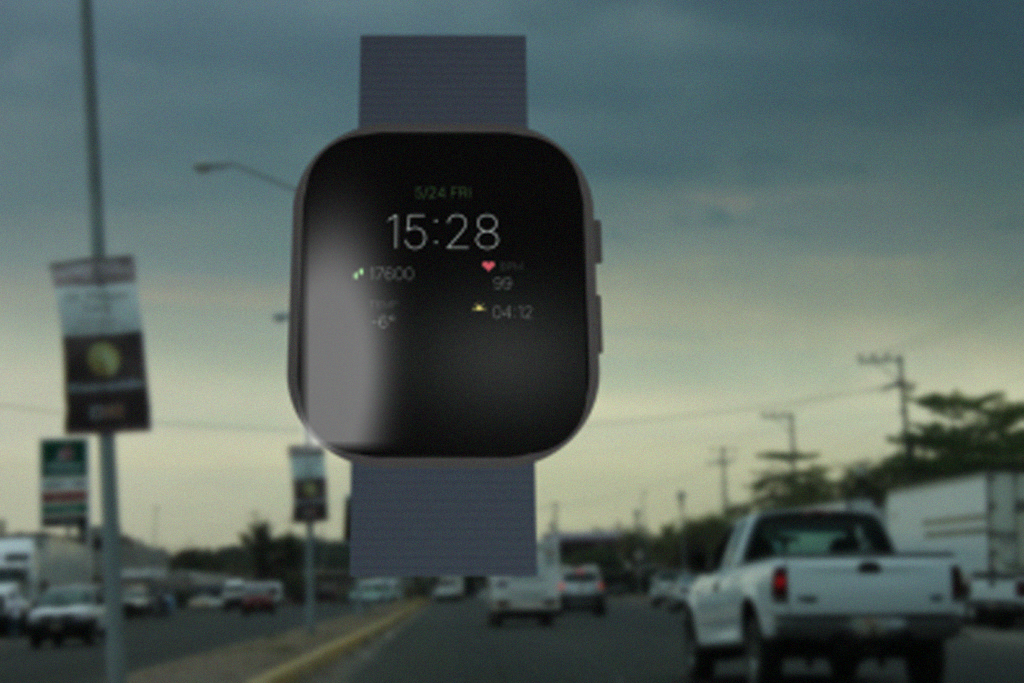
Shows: **15:28**
